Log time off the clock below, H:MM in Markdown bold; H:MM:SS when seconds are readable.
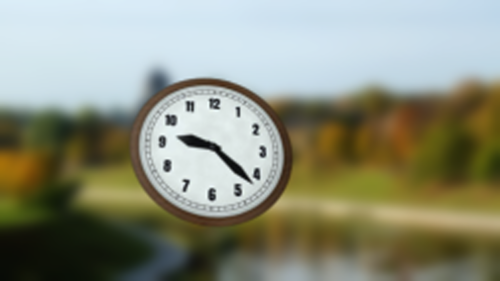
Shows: **9:22**
